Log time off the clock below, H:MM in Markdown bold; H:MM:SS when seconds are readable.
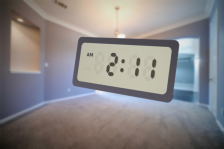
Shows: **2:11**
